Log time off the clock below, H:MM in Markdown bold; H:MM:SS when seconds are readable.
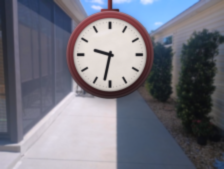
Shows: **9:32**
